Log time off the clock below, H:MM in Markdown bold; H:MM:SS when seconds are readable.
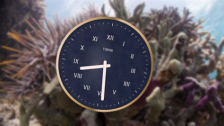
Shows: **8:29**
